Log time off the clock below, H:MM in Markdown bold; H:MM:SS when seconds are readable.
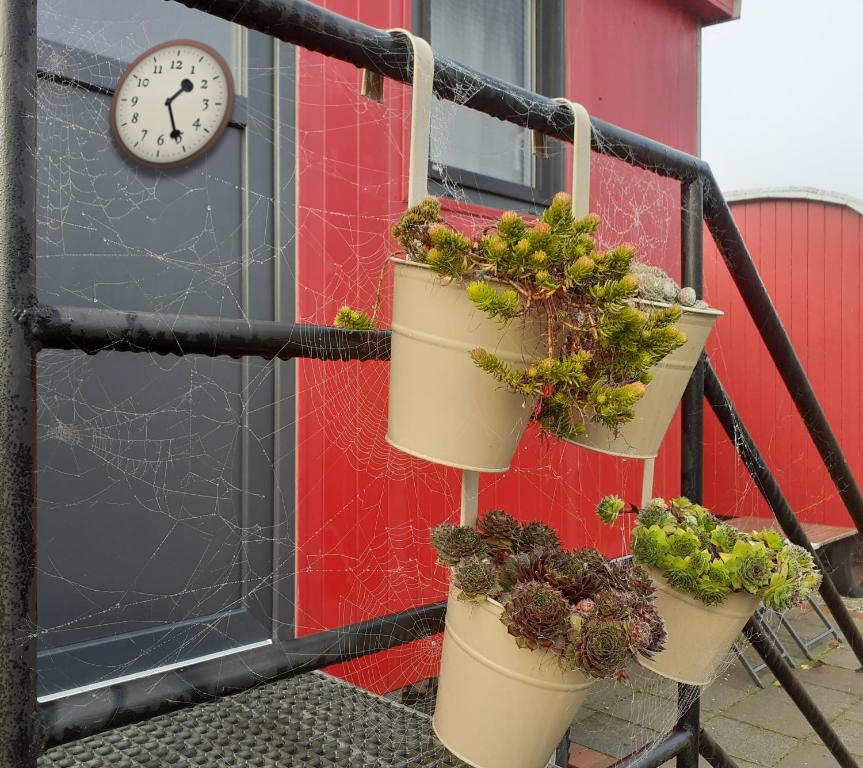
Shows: **1:26**
